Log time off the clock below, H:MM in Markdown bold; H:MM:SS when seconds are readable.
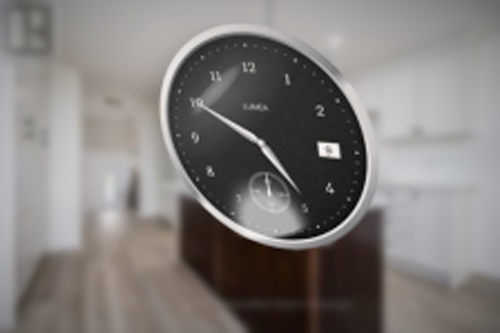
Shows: **4:50**
